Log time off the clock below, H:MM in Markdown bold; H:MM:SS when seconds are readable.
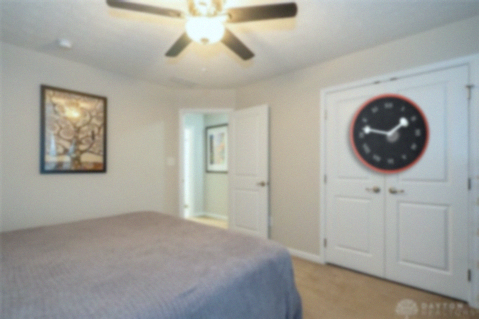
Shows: **1:47**
